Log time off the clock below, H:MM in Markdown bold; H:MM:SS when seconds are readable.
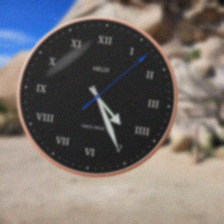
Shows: **4:25:07**
